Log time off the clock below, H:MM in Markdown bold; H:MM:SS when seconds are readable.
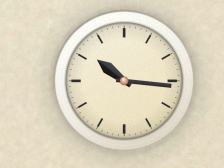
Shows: **10:16**
